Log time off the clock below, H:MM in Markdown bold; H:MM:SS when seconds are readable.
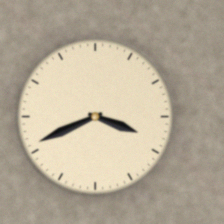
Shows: **3:41**
